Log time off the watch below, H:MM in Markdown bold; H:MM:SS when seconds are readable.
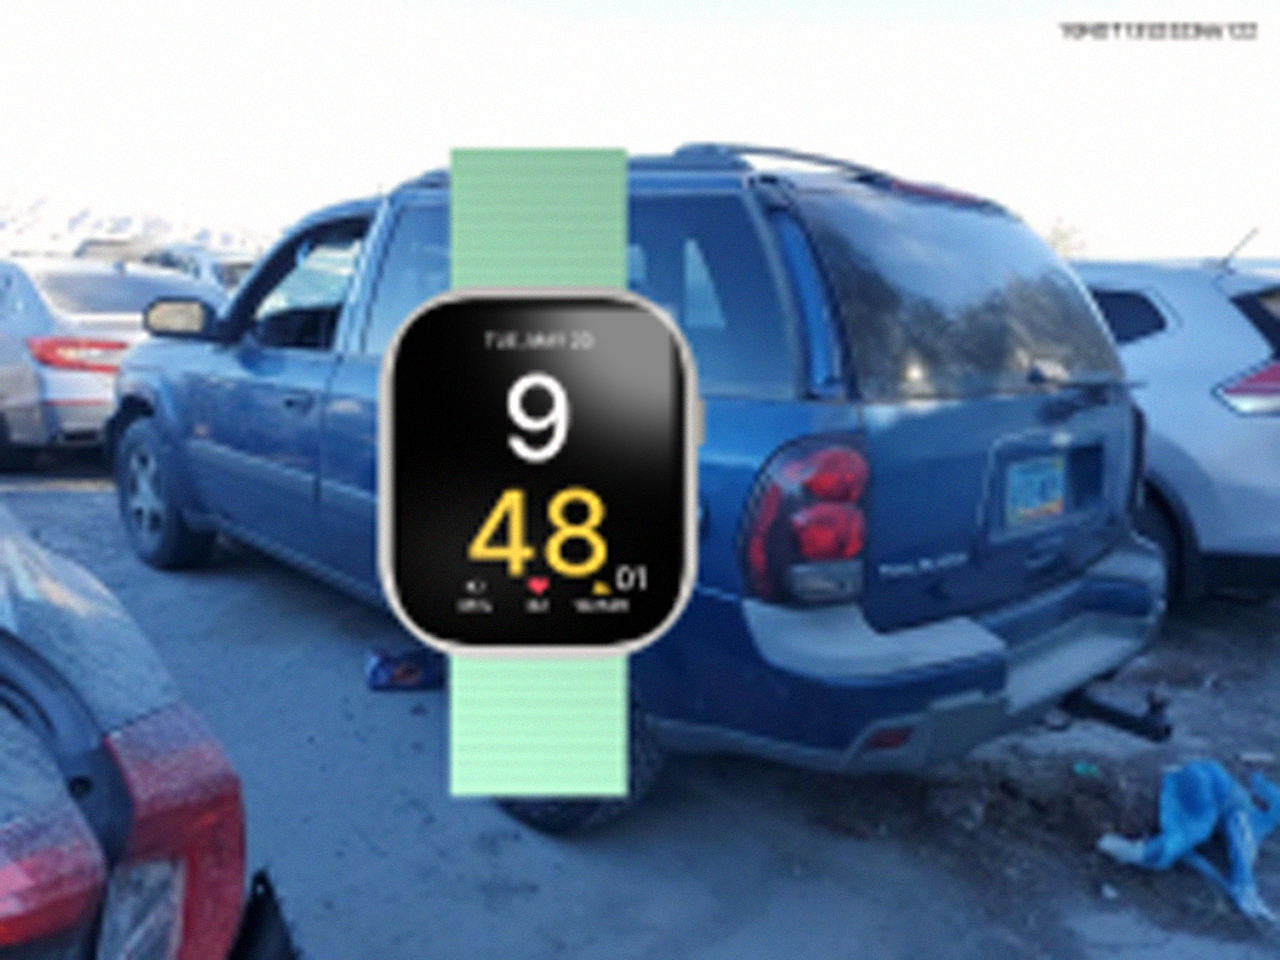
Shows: **9:48**
